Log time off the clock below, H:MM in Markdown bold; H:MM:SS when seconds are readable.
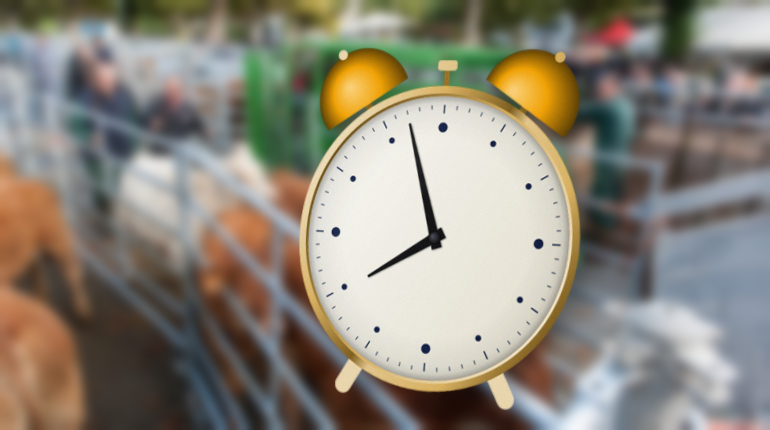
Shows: **7:57**
